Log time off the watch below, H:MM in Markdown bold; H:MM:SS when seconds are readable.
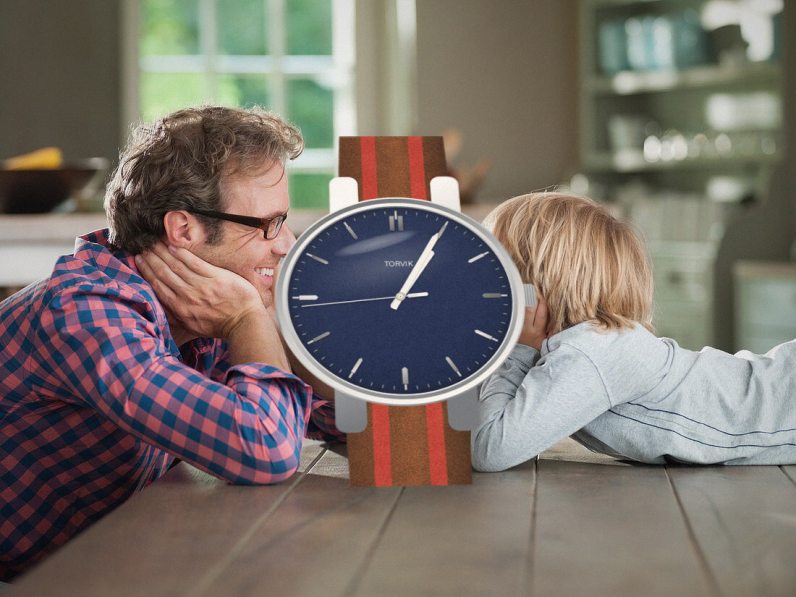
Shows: **1:04:44**
